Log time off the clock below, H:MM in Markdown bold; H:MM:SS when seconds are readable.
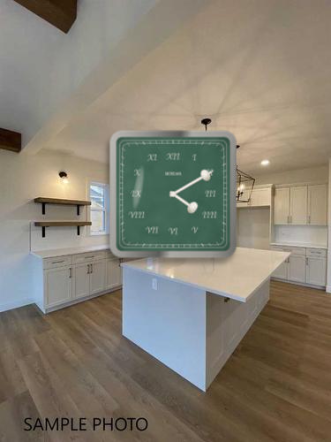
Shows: **4:10**
